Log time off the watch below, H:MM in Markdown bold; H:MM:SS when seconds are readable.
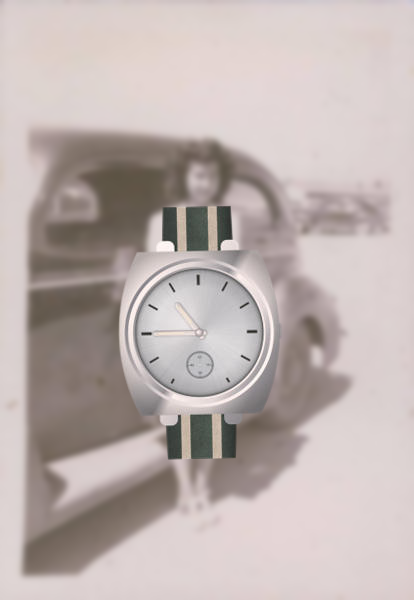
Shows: **10:45**
